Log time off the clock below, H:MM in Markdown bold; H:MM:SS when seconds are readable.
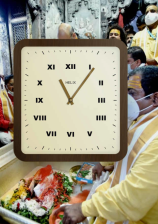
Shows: **11:06**
